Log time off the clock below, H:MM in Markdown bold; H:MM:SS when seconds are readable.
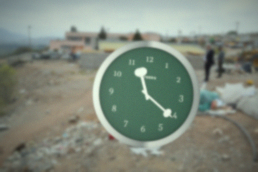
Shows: **11:21**
